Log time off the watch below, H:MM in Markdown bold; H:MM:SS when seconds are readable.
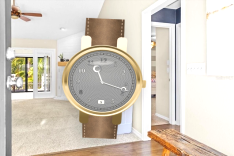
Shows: **11:18**
